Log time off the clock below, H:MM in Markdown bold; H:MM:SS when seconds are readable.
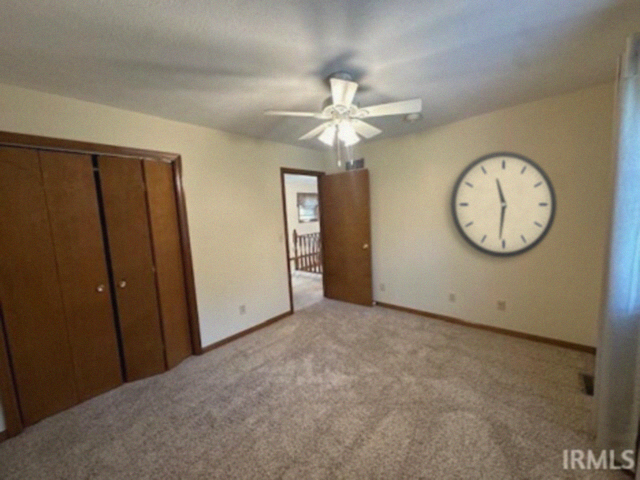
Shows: **11:31**
